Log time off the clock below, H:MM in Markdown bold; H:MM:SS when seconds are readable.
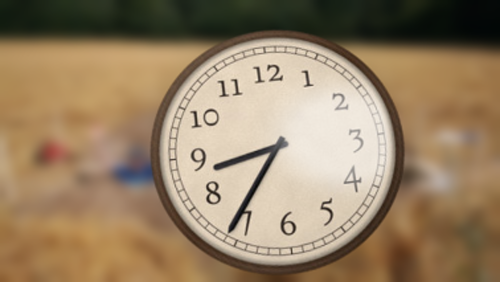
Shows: **8:36**
